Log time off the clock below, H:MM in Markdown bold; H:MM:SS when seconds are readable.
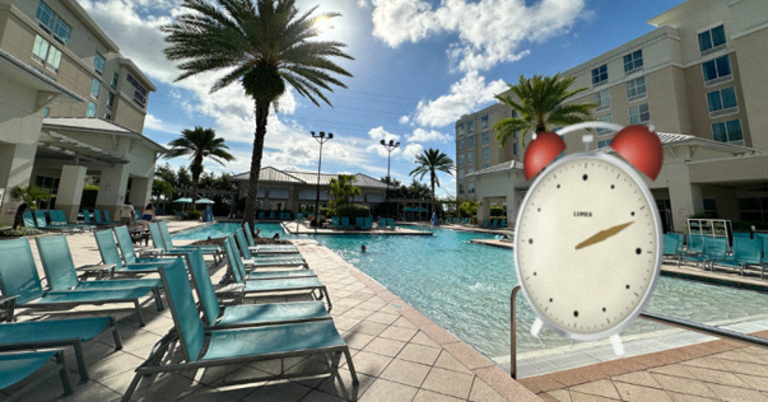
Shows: **2:11**
